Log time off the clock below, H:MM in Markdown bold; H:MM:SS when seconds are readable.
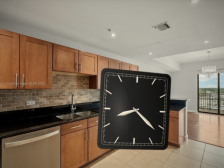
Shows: **8:22**
